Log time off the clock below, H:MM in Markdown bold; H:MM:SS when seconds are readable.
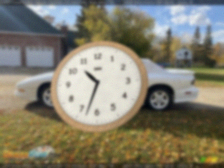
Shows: **10:33**
